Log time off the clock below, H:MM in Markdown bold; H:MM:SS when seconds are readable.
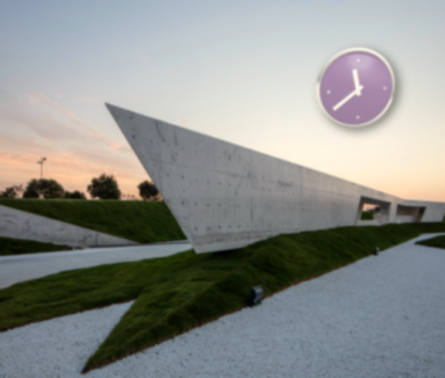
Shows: **11:39**
